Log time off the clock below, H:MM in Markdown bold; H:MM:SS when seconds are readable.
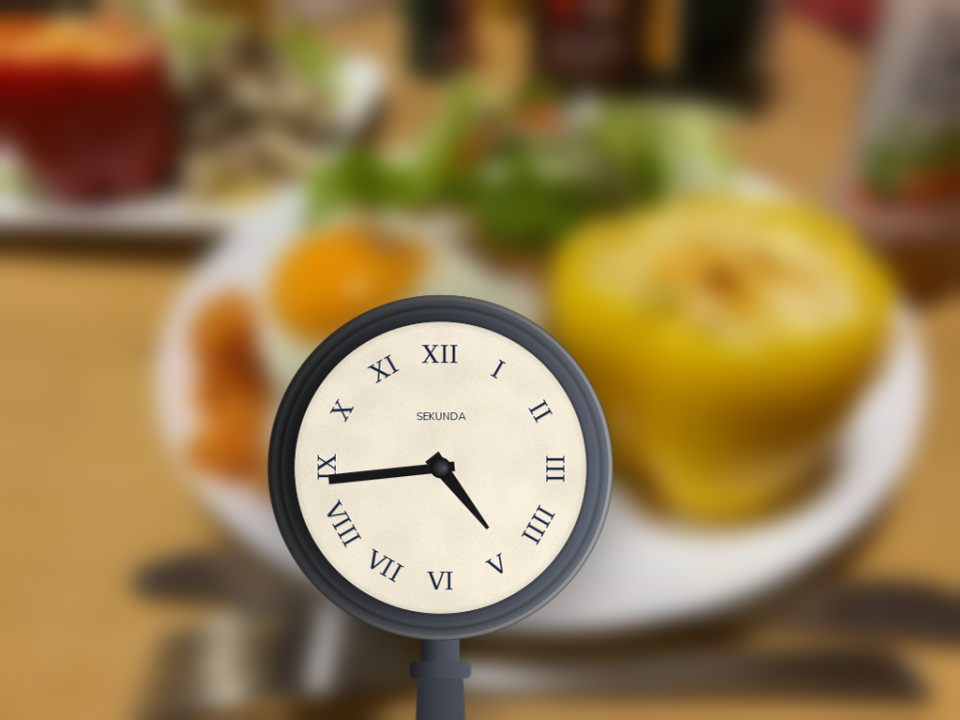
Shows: **4:44**
